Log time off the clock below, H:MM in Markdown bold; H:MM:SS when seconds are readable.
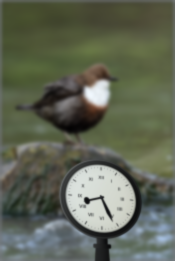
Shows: **8:26**
